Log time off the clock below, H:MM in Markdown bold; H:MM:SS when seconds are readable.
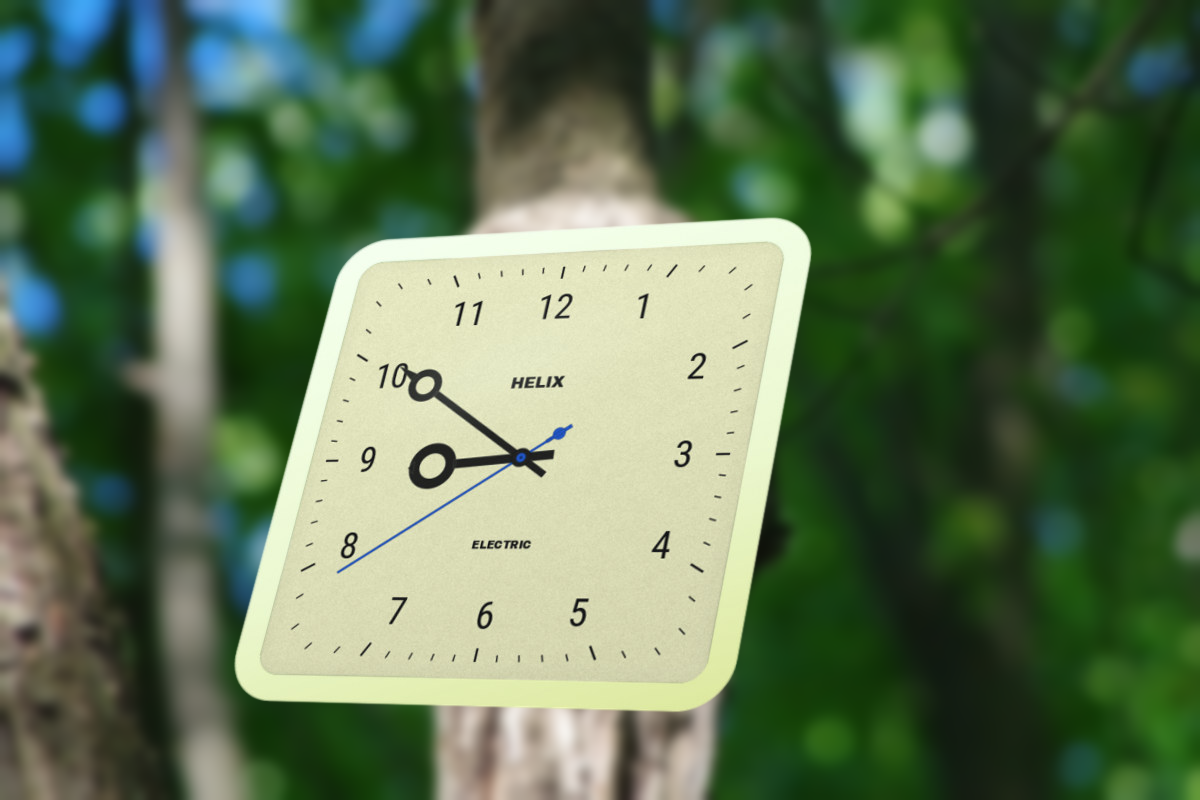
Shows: **8:50:39**
